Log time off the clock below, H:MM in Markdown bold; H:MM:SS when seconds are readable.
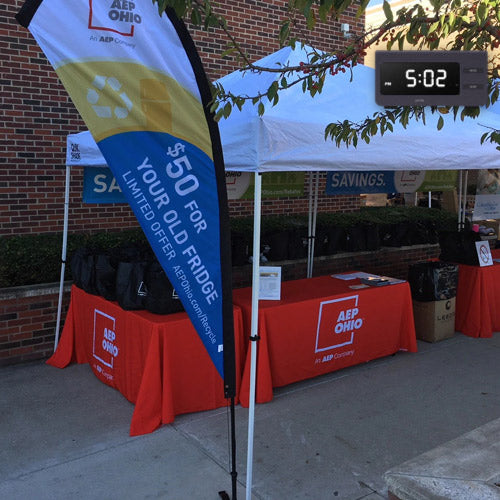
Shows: **5:02**
